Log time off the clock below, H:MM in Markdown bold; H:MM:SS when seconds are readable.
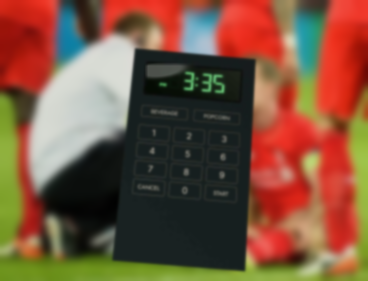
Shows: **3:35**
